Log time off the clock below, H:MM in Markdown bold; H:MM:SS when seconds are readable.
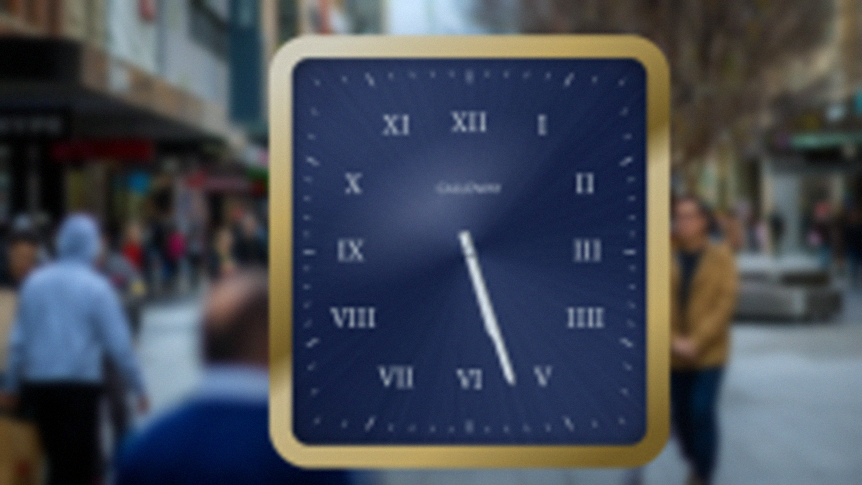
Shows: **5:27**
